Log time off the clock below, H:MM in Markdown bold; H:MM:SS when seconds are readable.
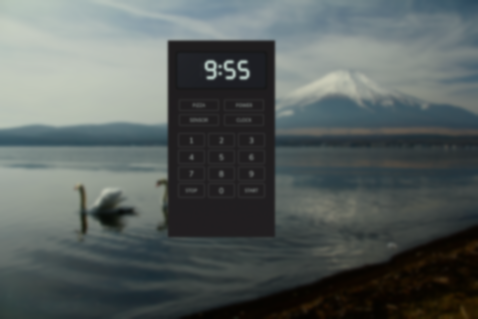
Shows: **9:55**
